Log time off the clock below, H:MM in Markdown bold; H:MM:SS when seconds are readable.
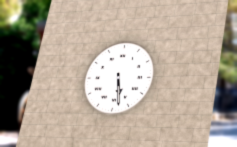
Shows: **5:28**
